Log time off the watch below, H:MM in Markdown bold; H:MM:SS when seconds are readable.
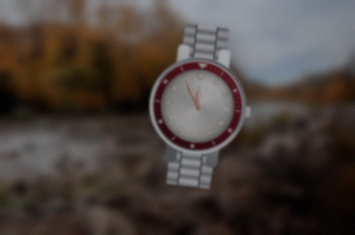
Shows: **11:55**
